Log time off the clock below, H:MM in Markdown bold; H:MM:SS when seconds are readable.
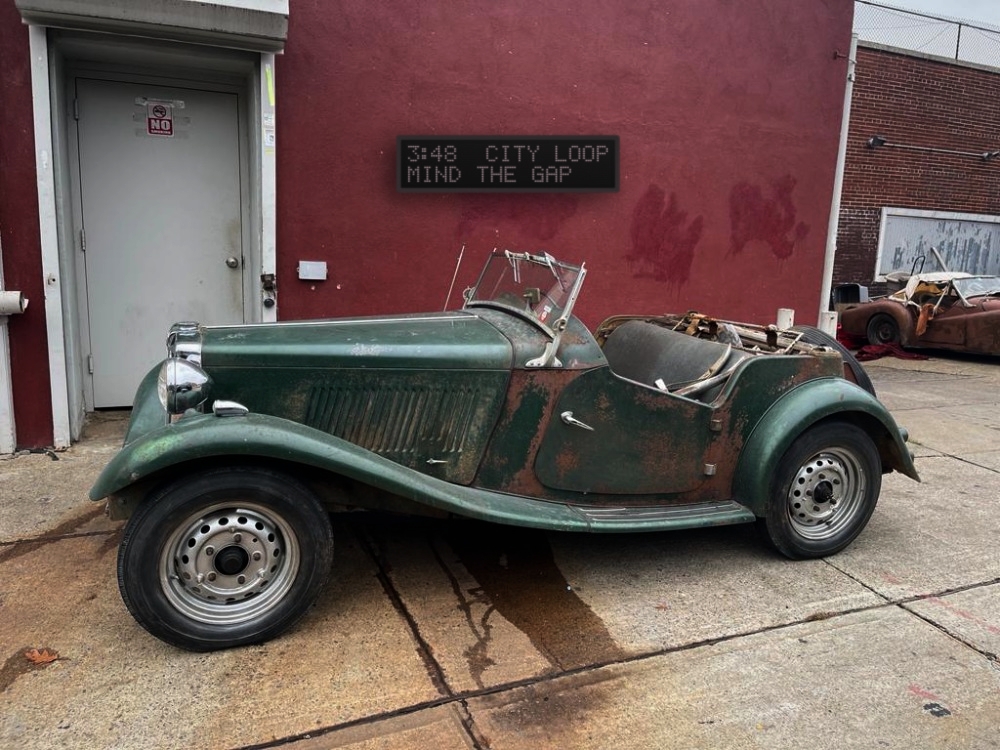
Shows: **3:48**
